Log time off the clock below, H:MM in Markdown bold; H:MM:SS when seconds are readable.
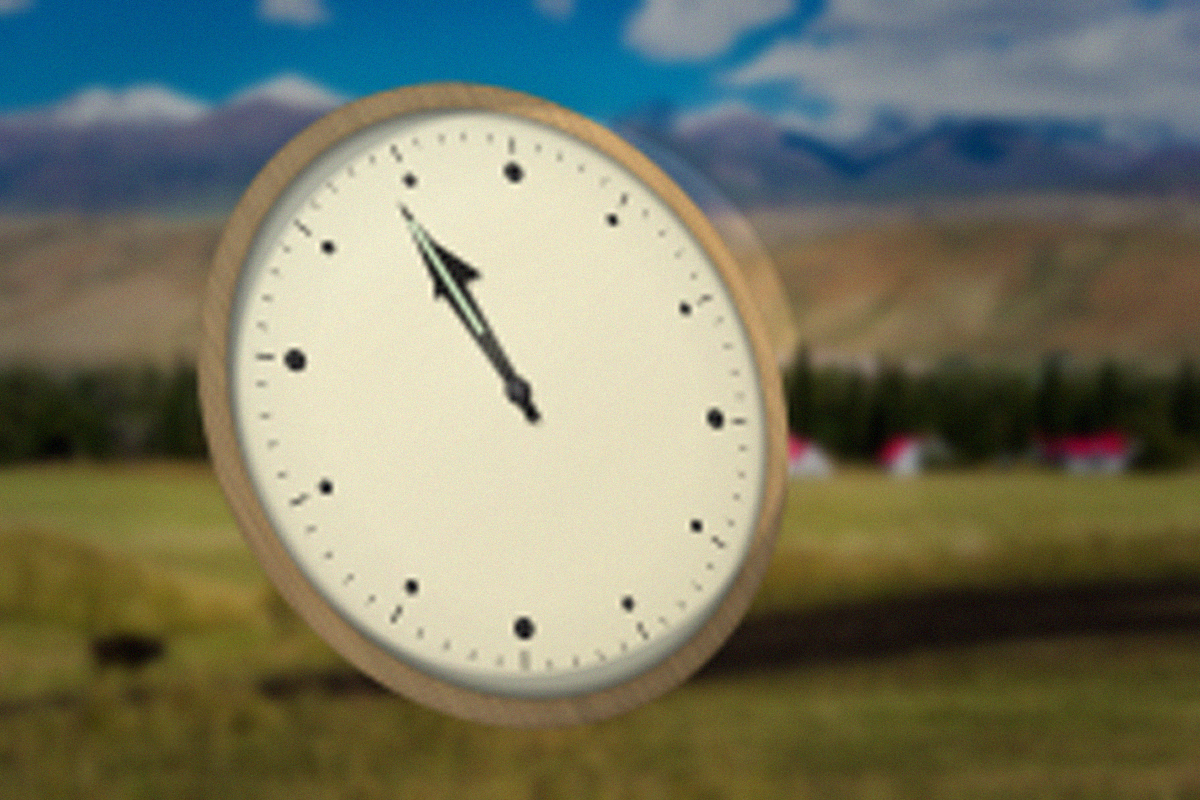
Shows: **10:54**
